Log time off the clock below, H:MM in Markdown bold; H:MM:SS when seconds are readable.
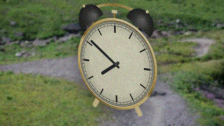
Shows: **7:51**
